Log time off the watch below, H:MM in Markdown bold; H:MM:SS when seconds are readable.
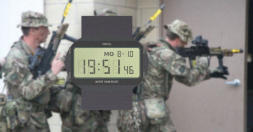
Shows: **19:51:46**
